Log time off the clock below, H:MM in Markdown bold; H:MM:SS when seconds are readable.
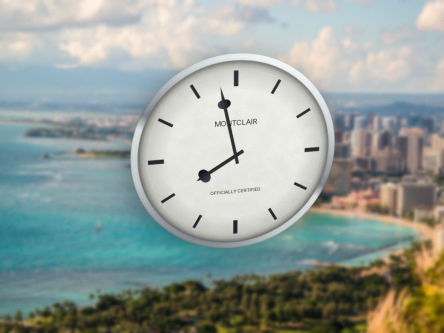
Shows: **7:58**
